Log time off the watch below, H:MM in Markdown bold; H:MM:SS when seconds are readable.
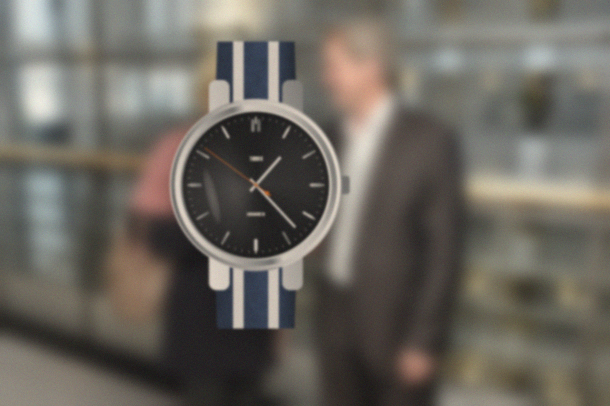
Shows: **1:22:51**
